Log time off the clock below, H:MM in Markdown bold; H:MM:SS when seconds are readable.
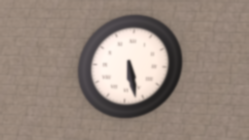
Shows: **5:27**
